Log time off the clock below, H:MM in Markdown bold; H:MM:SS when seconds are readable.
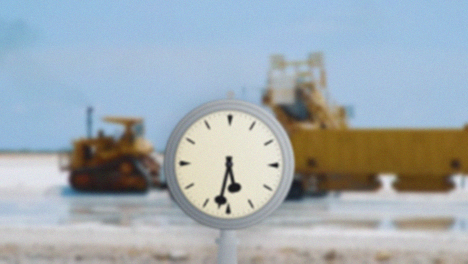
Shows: **5:32**
